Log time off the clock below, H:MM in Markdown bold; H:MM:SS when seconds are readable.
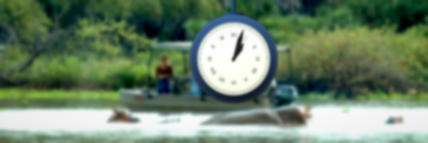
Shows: **1:03**
